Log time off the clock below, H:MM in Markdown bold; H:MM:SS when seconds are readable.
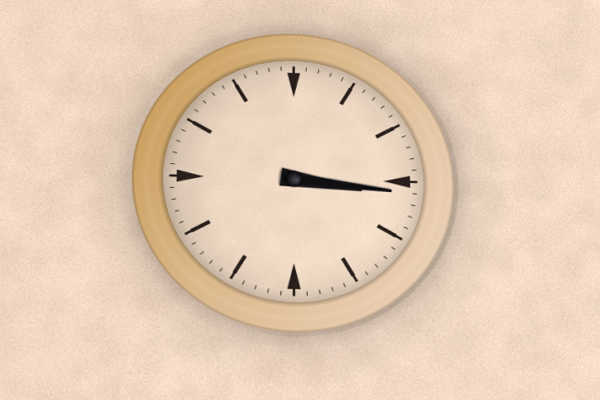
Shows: **3:16**
